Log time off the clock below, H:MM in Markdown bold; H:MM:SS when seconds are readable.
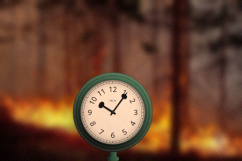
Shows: **10:06**
